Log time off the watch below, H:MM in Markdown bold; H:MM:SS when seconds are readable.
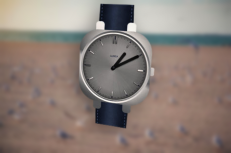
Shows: **1:10**
